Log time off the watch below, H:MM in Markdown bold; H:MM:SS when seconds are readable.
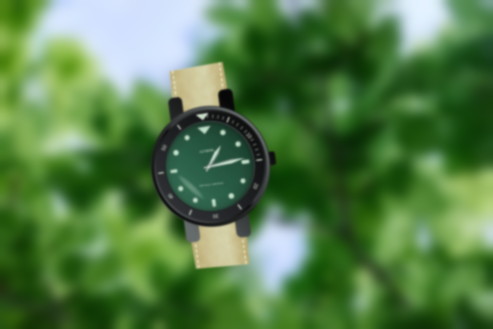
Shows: **1:14**
